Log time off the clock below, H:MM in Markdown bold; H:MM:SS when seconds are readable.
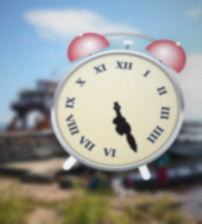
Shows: **5:25**
